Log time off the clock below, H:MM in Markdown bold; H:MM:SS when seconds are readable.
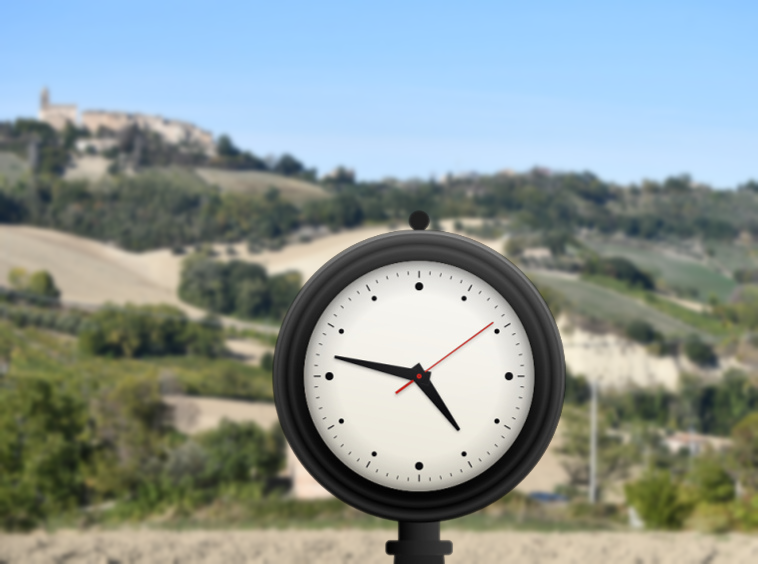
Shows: **4:47:09**
